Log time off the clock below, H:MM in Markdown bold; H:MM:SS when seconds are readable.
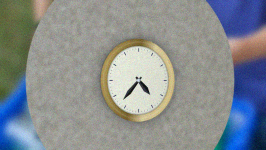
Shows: **4:37**
